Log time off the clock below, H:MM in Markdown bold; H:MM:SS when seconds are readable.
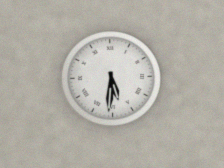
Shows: **5:31**
